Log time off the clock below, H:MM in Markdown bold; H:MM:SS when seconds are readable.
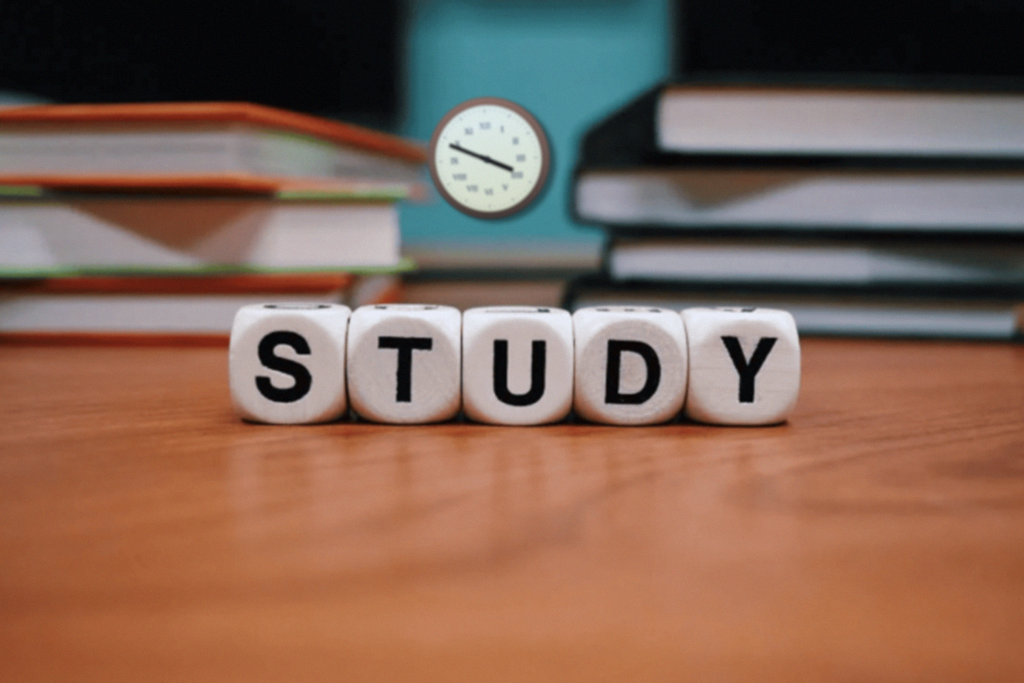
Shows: **3:49**
